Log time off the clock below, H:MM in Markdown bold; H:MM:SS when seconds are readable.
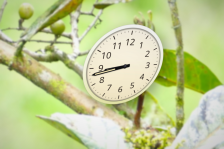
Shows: **8:43**
